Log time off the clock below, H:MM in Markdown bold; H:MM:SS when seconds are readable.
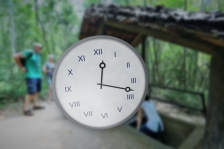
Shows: **12:18**
